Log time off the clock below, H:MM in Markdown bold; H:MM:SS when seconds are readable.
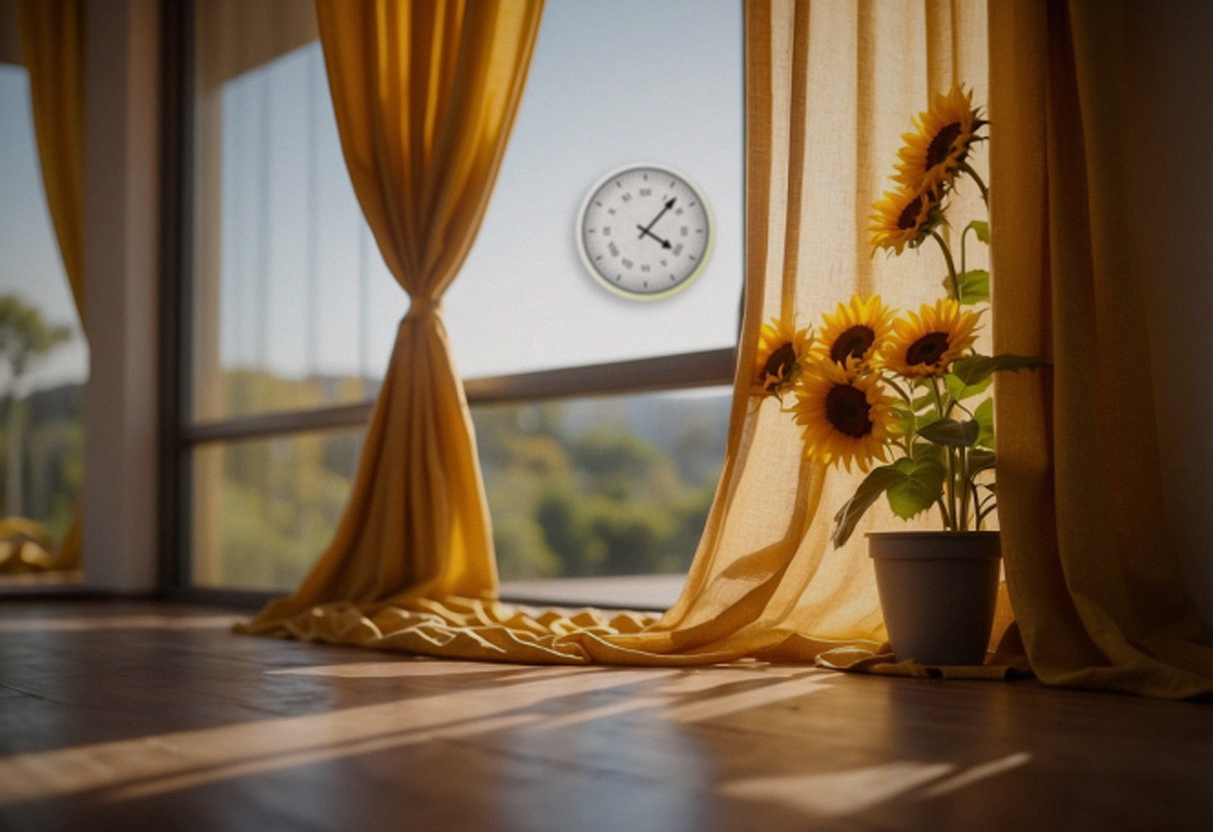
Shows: **4:07**
